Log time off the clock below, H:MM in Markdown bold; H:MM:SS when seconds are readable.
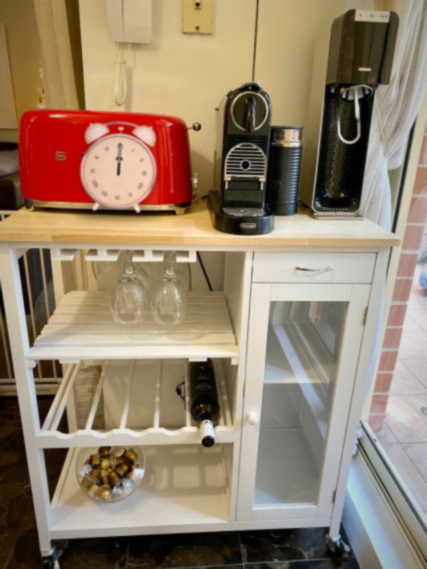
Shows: **12:00**
